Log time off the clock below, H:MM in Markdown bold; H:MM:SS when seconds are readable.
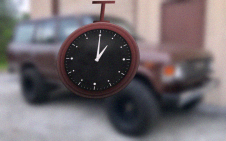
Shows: **1:00**
